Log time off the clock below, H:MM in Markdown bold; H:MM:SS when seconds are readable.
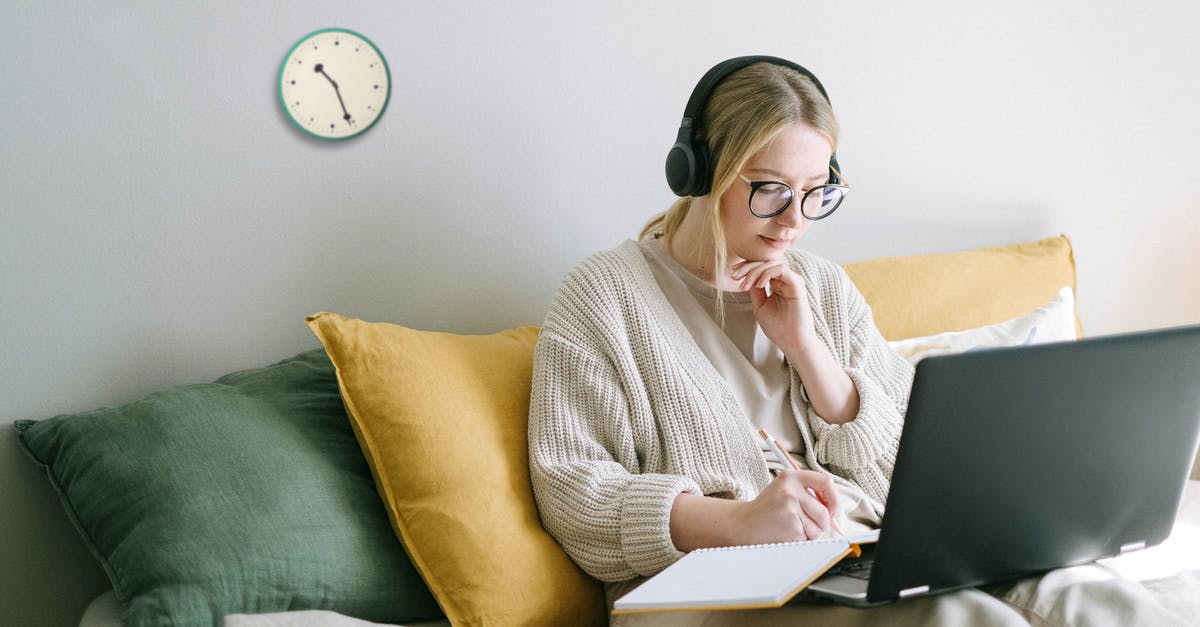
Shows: **10:26**
